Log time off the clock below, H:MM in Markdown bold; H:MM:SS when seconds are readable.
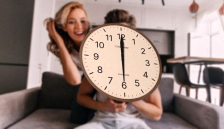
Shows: **6:00**
